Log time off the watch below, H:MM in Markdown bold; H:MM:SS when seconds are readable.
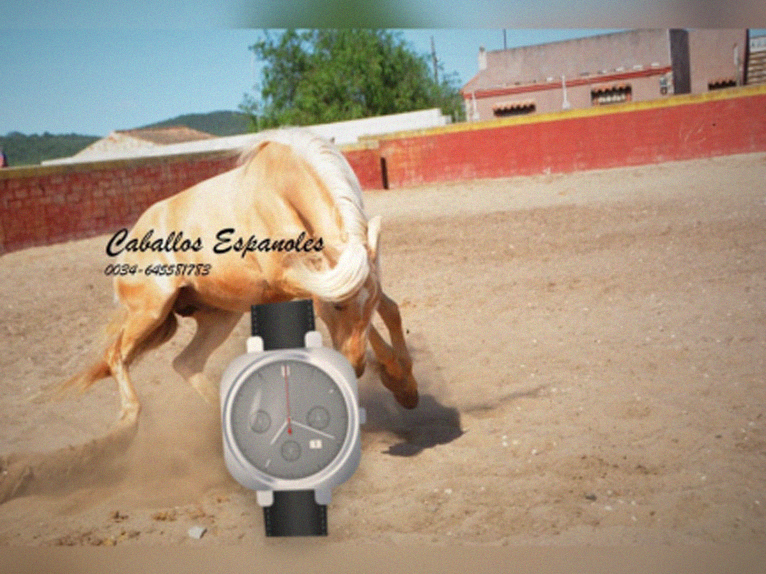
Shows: **7:19**
